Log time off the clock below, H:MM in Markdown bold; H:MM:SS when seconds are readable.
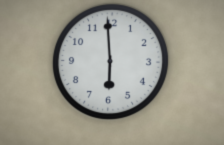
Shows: **5:59**
